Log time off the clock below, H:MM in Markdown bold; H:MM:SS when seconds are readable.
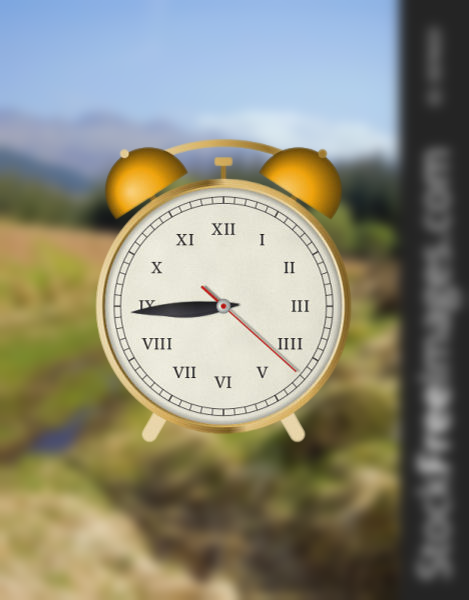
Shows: **8:44:22**
